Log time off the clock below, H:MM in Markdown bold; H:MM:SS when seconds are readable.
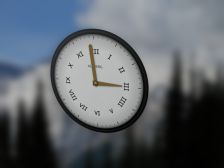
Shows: **2:59**
